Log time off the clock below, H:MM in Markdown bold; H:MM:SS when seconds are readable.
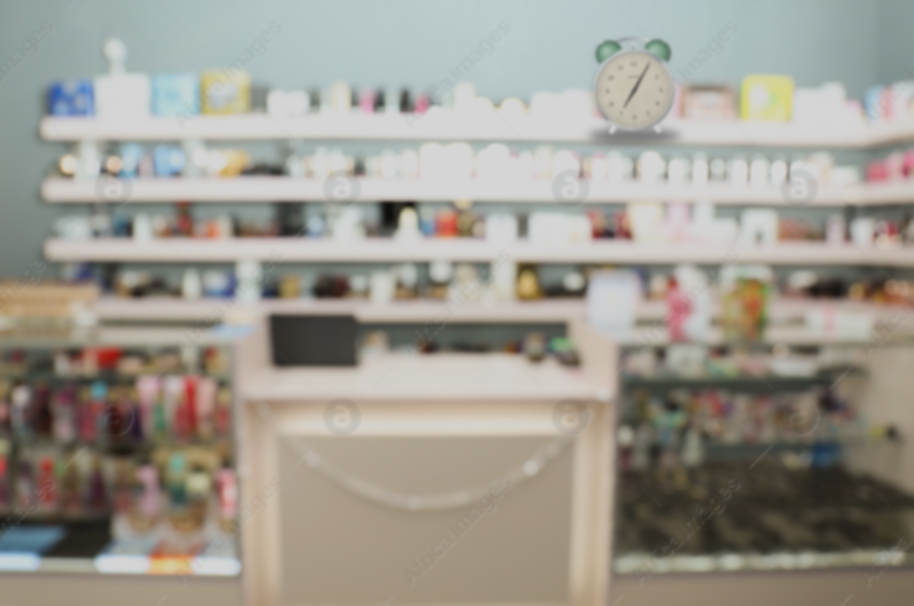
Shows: **7:05**
